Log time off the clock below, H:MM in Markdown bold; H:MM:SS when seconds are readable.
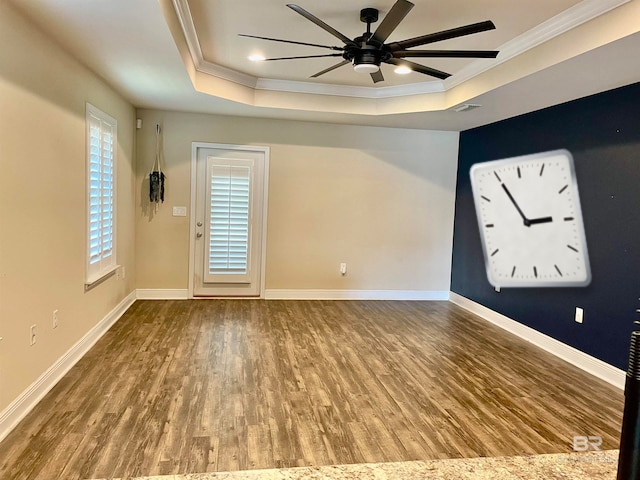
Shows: **2:55**
